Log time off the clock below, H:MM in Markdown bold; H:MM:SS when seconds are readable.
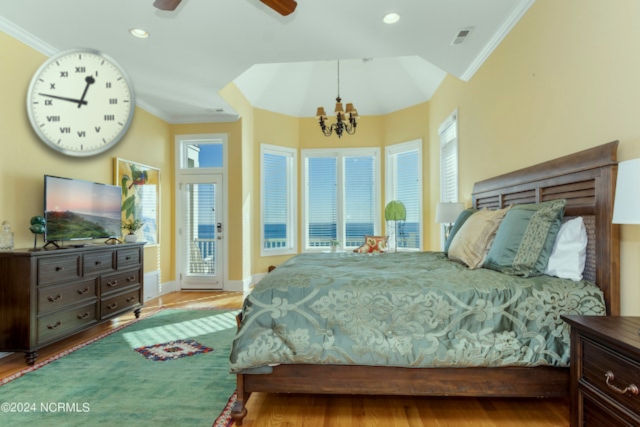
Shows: **12:47**
